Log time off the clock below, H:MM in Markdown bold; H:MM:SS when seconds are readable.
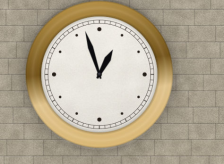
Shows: **12:57**
